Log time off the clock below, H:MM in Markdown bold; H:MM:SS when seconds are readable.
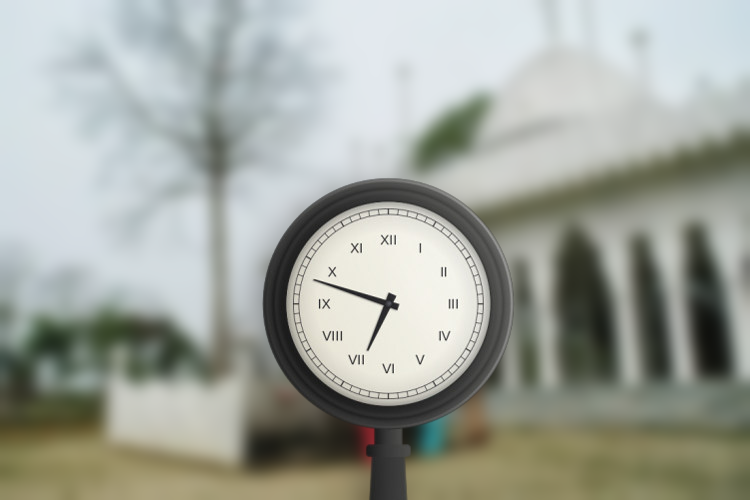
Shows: **6:48**
